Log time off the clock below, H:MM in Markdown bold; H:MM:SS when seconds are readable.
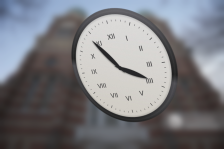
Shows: **3:54**
